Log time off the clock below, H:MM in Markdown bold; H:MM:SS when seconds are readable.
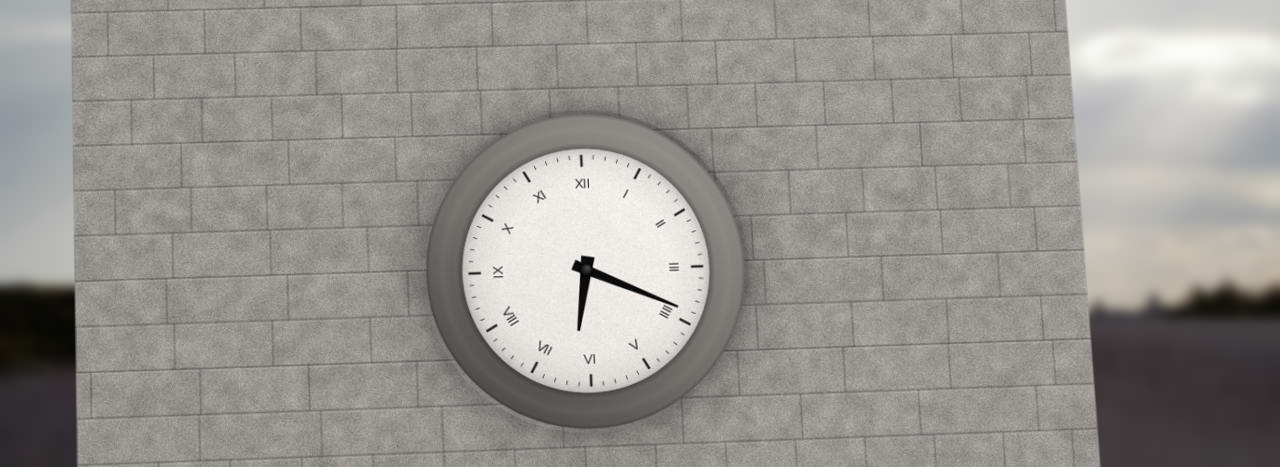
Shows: **6:19**
